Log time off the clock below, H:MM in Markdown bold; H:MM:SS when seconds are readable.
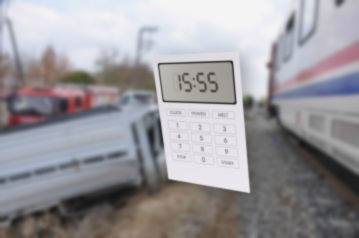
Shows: **15:55**
